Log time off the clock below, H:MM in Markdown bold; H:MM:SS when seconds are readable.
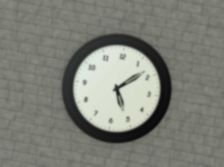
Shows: **5:08**
